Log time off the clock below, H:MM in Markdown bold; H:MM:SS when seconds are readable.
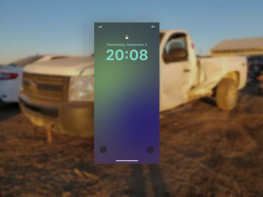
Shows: **20:08**
